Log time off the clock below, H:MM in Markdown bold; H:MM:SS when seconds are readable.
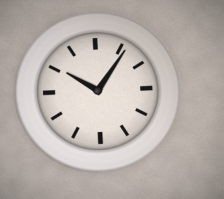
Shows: **10:06**
